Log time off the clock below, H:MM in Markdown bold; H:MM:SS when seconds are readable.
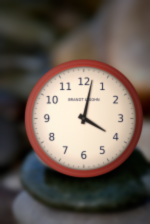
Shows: **4:02**
